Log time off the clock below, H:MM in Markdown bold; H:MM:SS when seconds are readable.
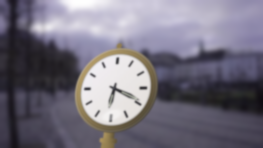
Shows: **6:19**
